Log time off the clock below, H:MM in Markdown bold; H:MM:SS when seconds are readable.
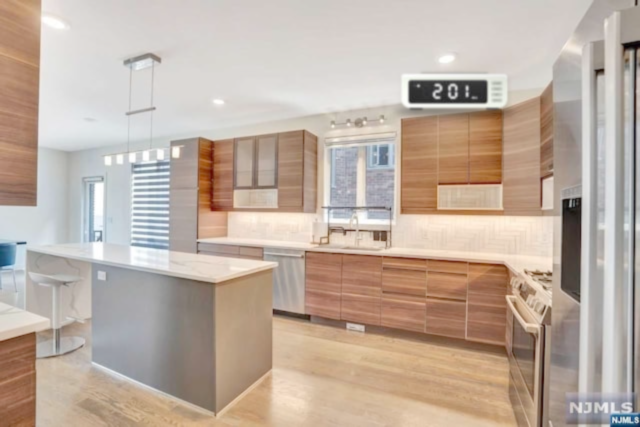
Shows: **2:01**
